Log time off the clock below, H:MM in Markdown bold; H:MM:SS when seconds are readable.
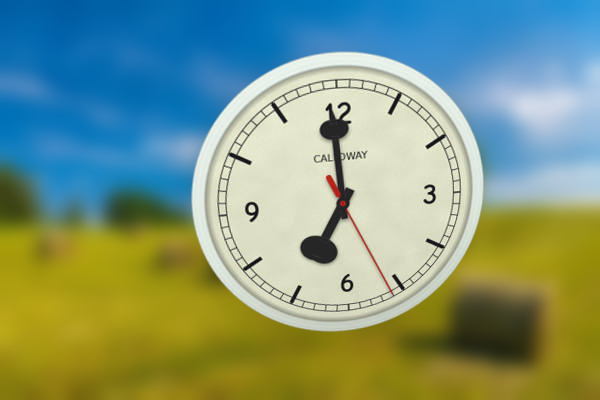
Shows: **6:59:26**
